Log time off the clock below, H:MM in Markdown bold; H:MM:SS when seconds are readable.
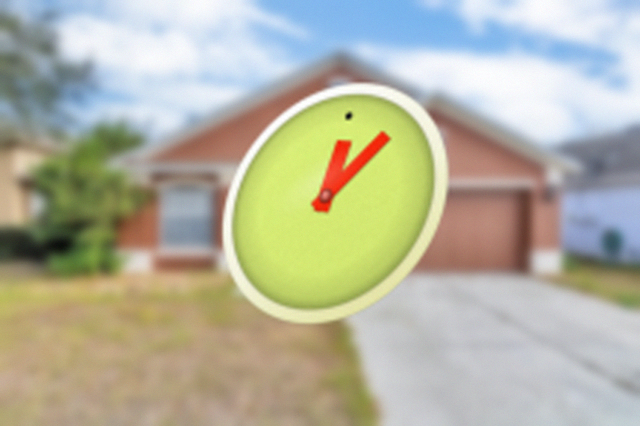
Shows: **12:06**
